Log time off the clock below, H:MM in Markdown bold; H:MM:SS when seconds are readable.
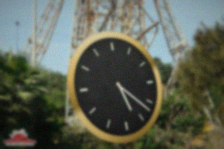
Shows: **5:22**
